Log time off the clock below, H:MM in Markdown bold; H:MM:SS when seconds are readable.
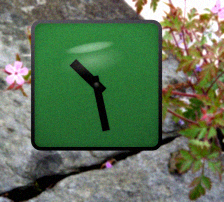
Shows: **10:28**
